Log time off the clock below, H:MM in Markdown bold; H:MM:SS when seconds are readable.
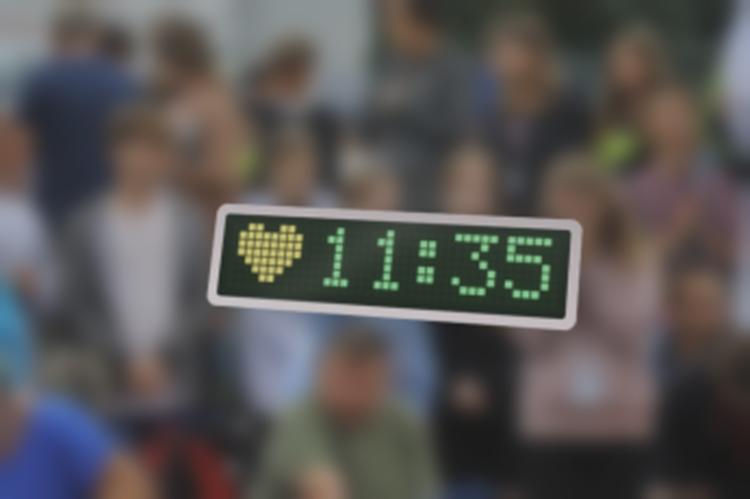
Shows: **11:35**
